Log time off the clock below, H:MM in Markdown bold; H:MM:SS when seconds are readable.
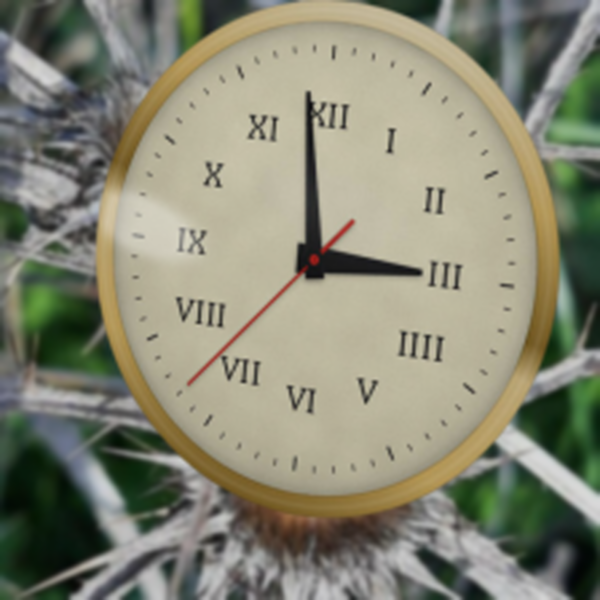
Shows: **2:58:37**
